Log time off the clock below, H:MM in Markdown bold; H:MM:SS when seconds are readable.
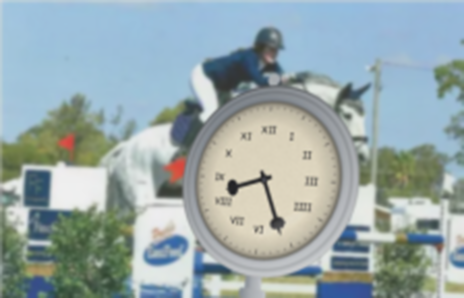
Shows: **8:26**
